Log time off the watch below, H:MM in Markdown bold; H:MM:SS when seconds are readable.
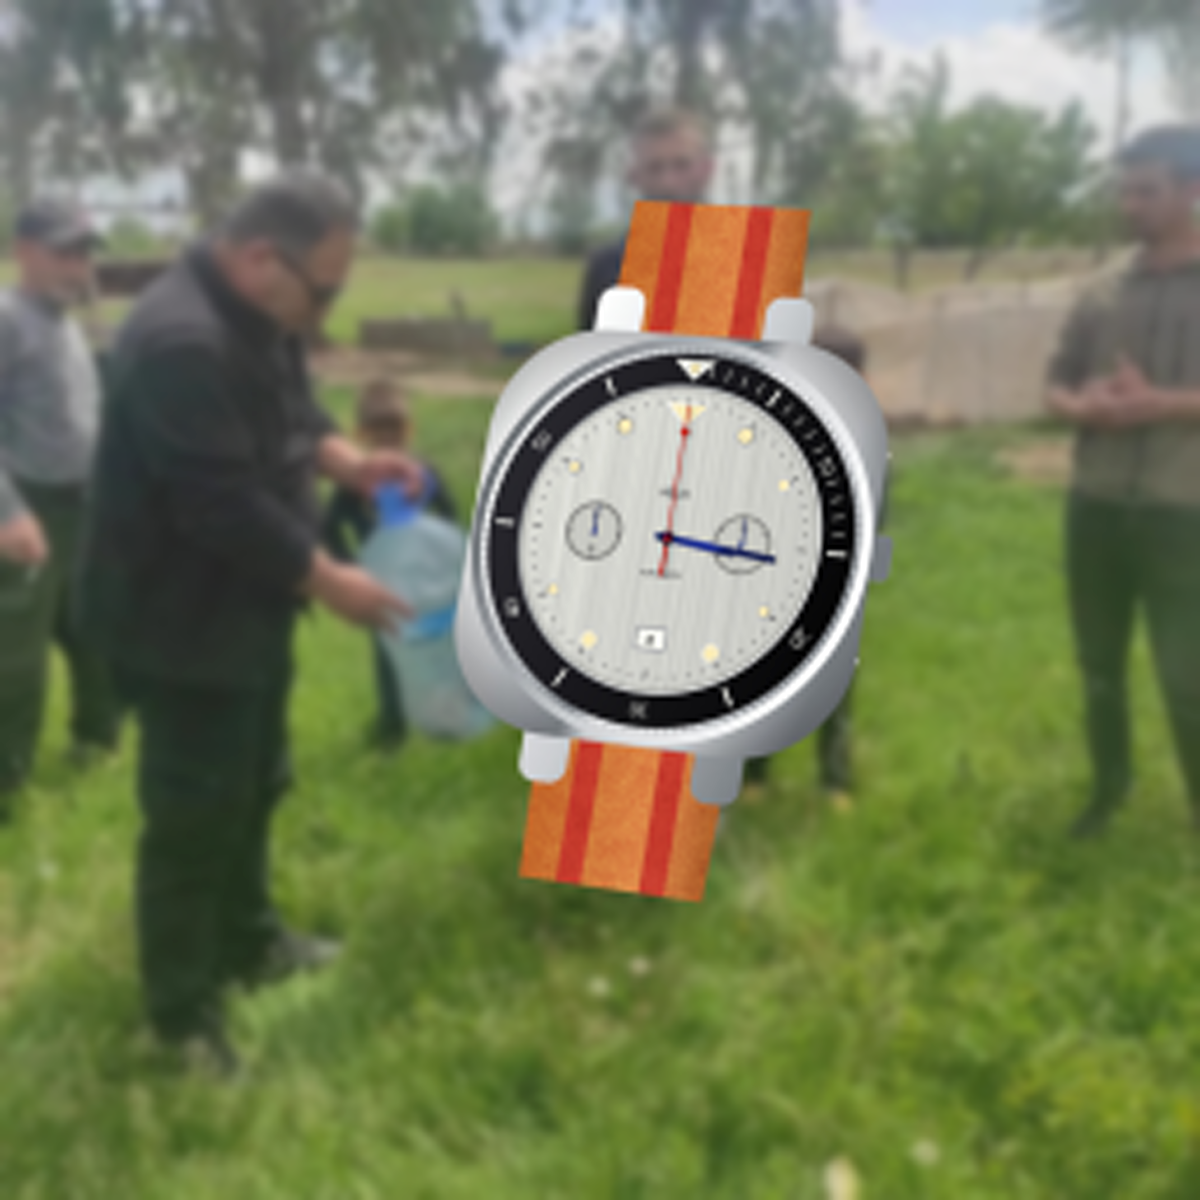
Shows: **3:16**
